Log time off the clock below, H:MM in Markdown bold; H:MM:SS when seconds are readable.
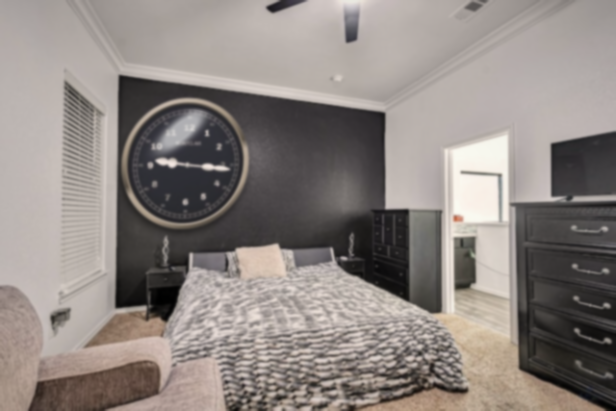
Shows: **9:16**
